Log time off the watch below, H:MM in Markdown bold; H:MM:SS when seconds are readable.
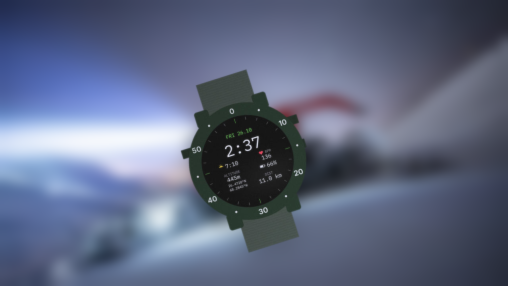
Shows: **2:37**
